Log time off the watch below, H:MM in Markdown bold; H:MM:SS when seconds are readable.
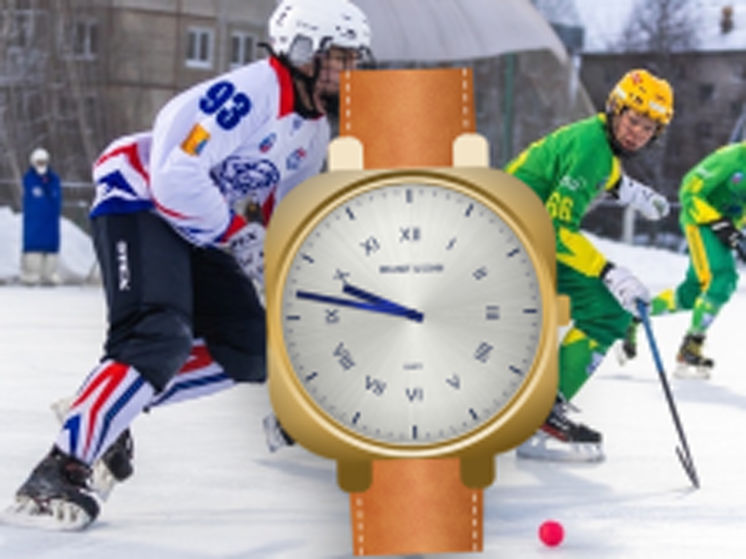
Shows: **9:47**
